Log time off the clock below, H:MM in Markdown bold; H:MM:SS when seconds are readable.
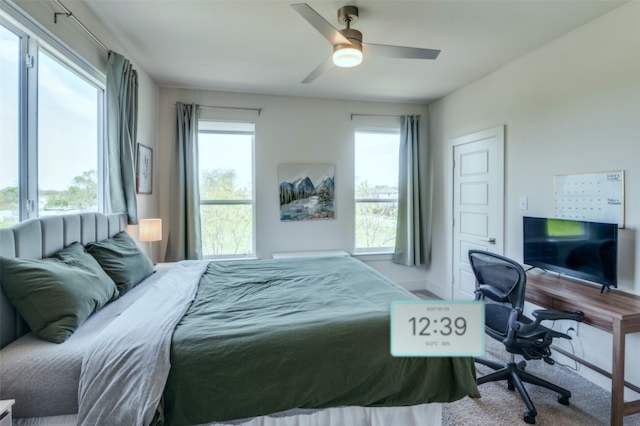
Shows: **12:39**
